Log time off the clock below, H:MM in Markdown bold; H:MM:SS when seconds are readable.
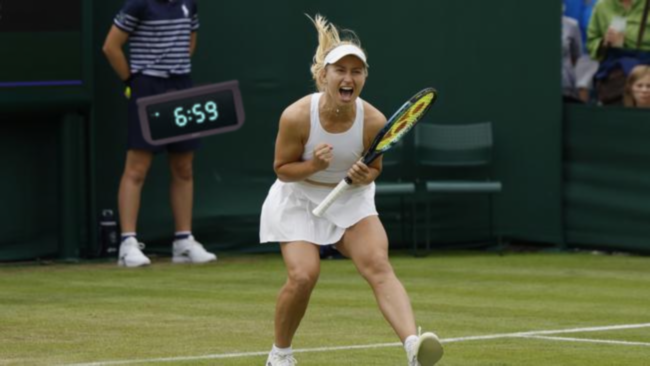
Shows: **6:59**
